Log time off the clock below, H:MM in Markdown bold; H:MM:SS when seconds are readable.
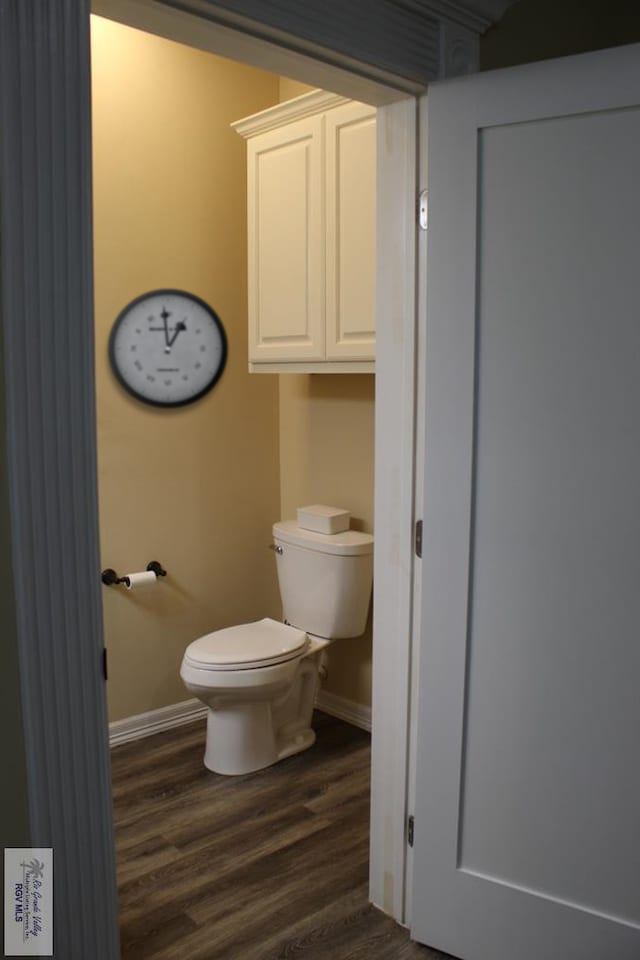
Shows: **12:59**
